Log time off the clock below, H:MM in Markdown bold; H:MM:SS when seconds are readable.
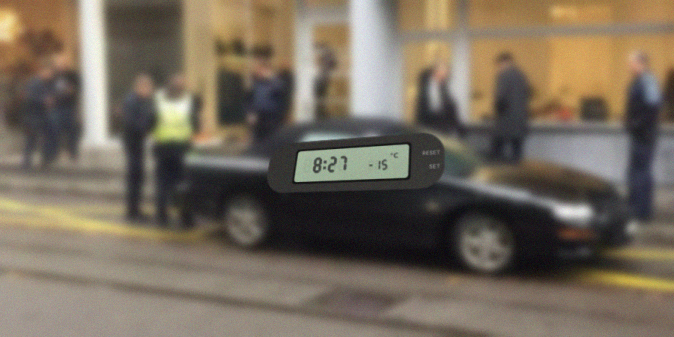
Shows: **8:27**
